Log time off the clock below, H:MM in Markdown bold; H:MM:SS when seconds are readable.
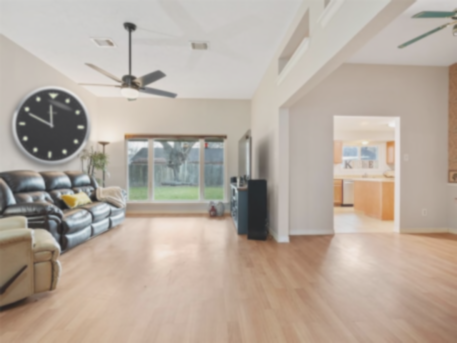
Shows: **11:49**
